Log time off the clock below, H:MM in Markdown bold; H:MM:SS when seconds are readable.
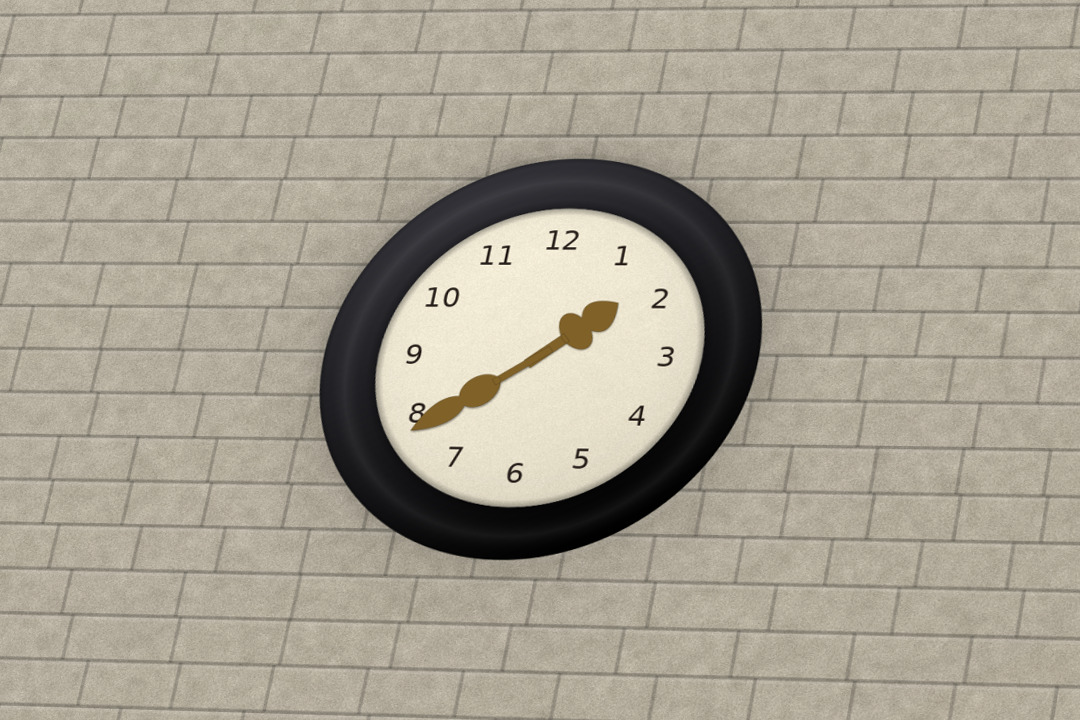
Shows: **1:39**
